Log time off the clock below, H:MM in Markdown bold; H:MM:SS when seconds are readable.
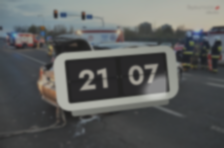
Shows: **21:07**
